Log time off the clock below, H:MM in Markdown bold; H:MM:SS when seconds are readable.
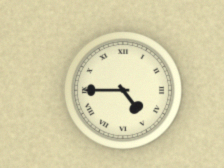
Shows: **4:45**
